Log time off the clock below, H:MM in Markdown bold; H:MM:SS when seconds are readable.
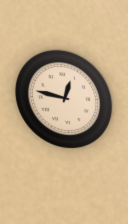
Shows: **12:47**
